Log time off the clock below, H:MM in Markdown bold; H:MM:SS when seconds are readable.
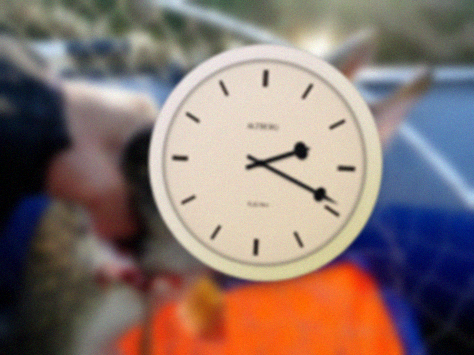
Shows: **2:19**
